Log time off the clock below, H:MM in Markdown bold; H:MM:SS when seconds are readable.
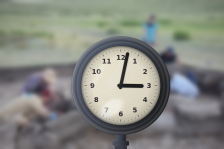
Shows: **3:02**
